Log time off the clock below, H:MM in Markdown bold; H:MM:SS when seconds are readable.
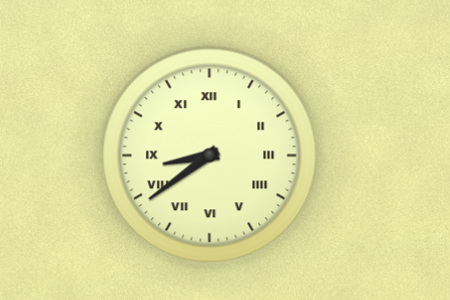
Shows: **8:39**
